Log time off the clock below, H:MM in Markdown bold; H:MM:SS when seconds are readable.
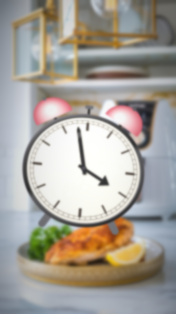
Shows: **3:58**
